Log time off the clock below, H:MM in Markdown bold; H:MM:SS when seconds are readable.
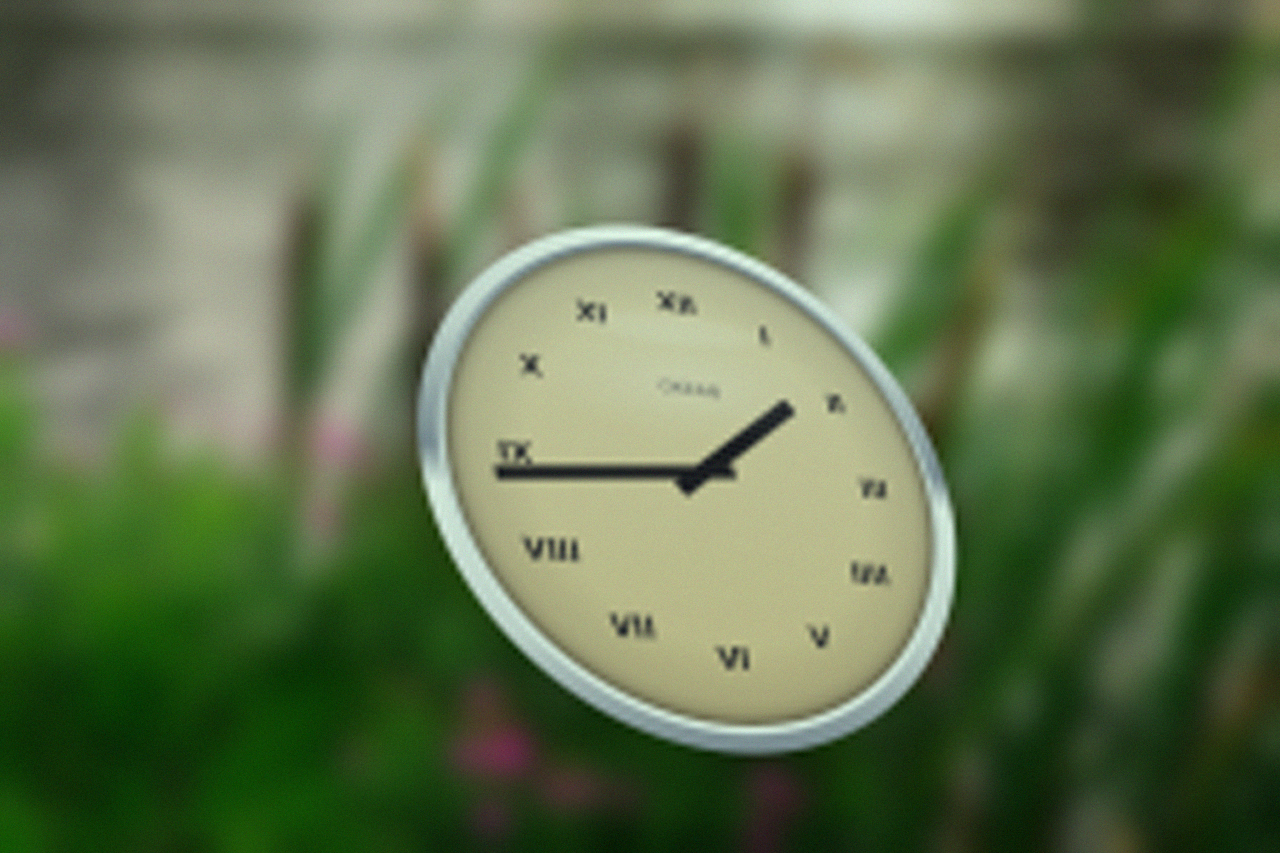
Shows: **1:44**
